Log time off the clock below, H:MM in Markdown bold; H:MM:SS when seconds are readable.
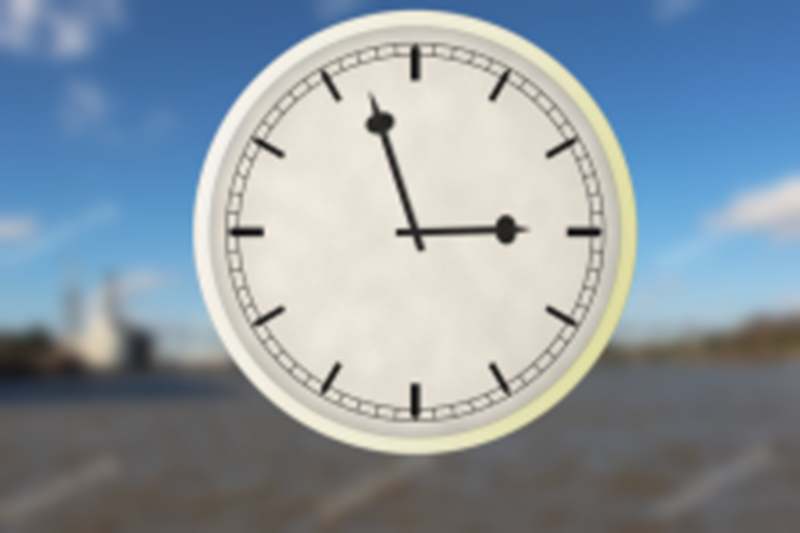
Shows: **2:57**
